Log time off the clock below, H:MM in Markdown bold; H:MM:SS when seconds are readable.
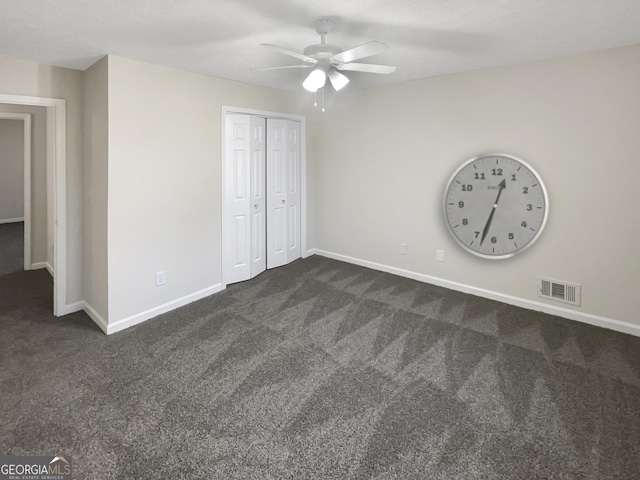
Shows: **12:33**
